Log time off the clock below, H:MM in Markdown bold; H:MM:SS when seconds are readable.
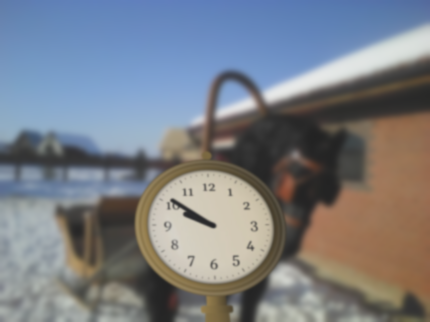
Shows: **9:51**
